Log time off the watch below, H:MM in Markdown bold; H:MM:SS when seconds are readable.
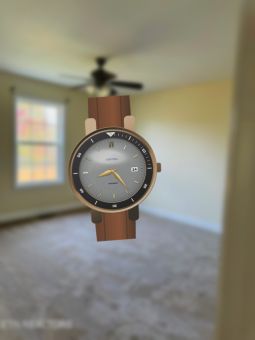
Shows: **8:24**
